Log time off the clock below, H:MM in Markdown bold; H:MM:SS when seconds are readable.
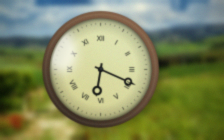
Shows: **6:19**
